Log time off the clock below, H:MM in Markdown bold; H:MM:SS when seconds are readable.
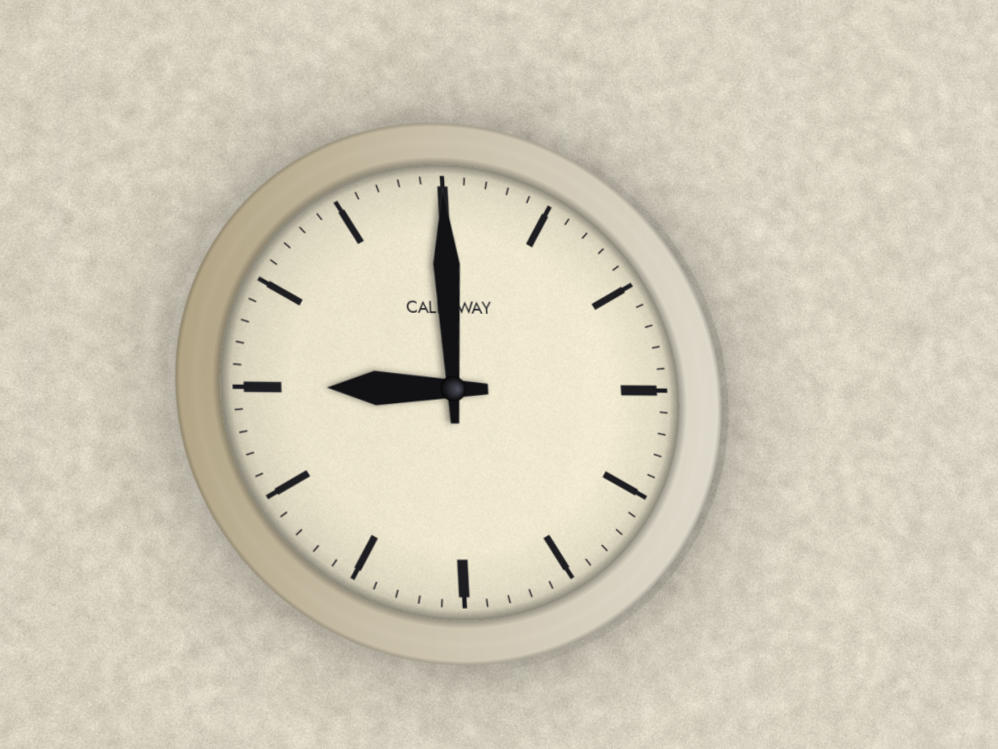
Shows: **9:00**
